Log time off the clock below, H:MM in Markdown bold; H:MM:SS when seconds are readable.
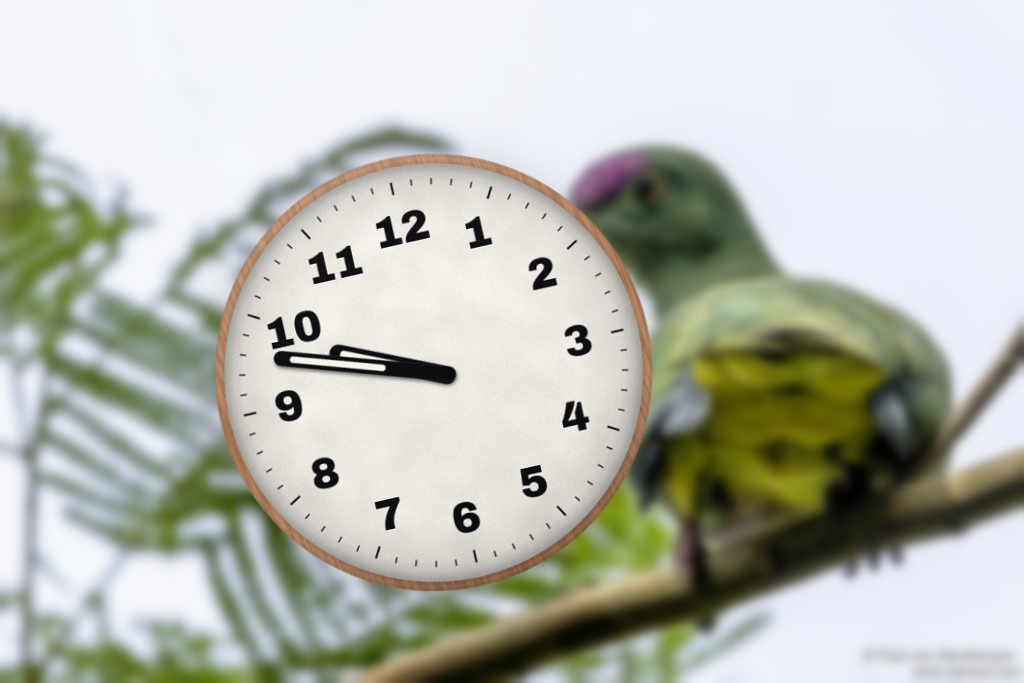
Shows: **9:48**
